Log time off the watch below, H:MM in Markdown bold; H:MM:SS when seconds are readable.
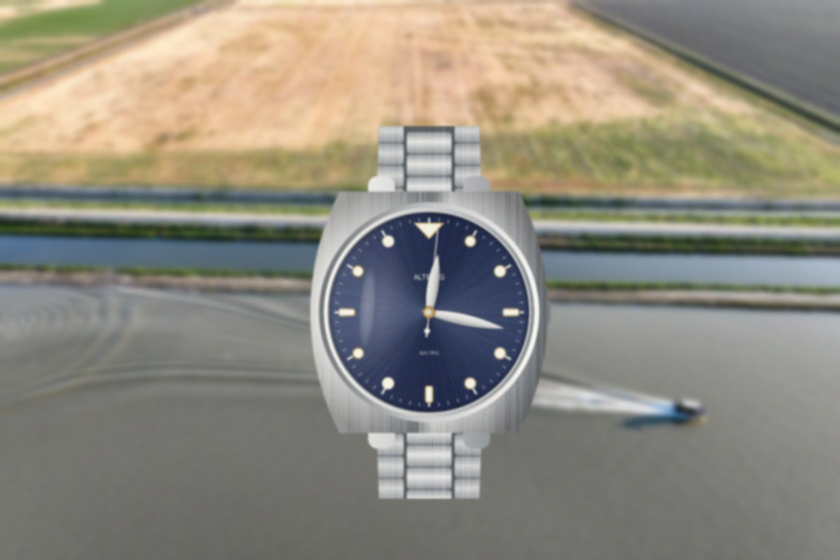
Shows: **12:17:01**
